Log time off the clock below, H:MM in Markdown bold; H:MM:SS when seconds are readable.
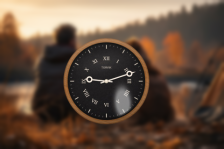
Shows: **9:12**
